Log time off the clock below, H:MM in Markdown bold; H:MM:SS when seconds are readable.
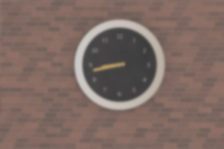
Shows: **8:43**
